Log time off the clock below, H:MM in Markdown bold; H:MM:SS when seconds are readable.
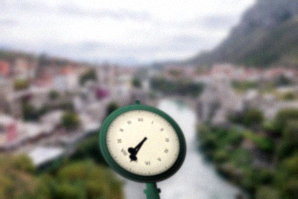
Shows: **7:36**
